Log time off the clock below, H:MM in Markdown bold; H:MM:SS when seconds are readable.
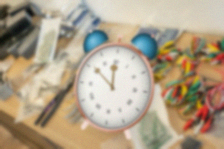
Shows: **11:51**
